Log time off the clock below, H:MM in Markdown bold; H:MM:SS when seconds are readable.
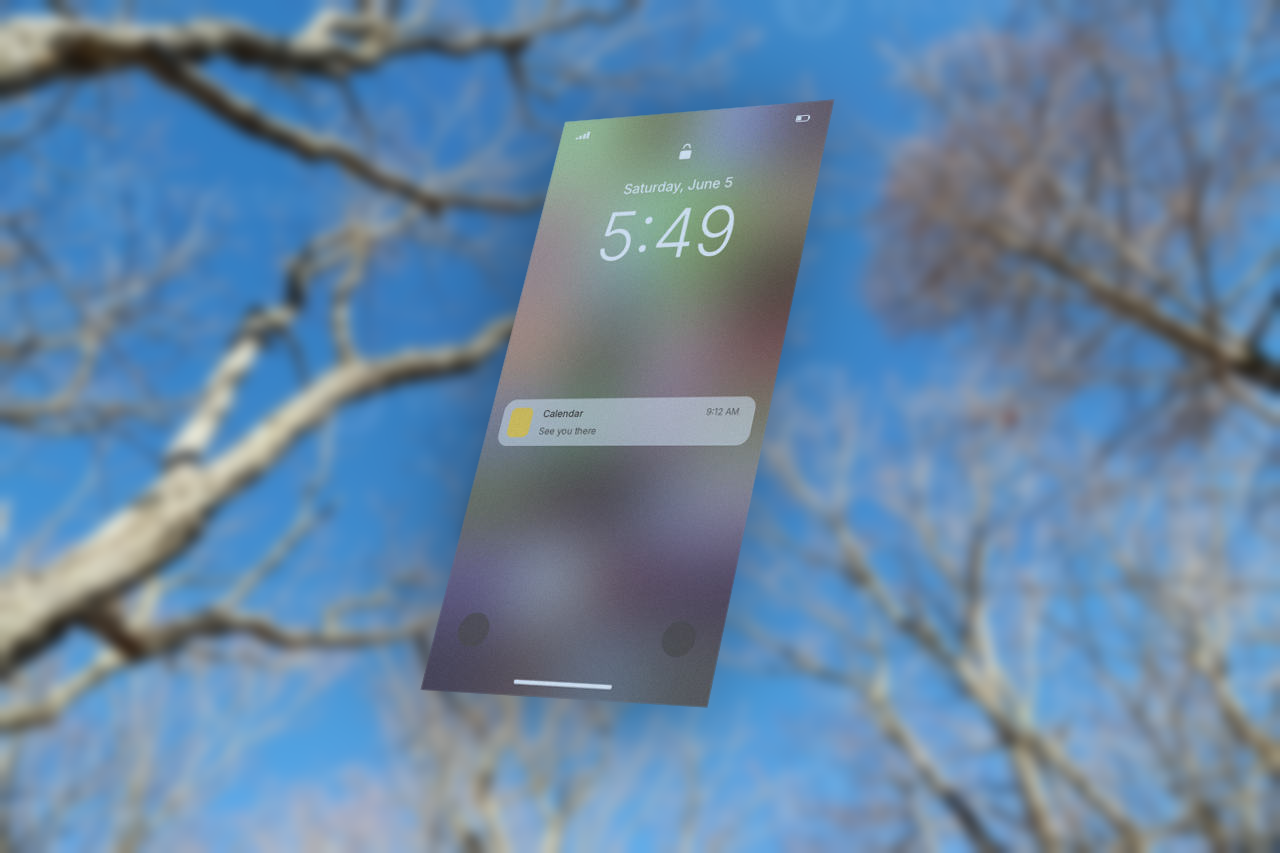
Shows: **5:49**
